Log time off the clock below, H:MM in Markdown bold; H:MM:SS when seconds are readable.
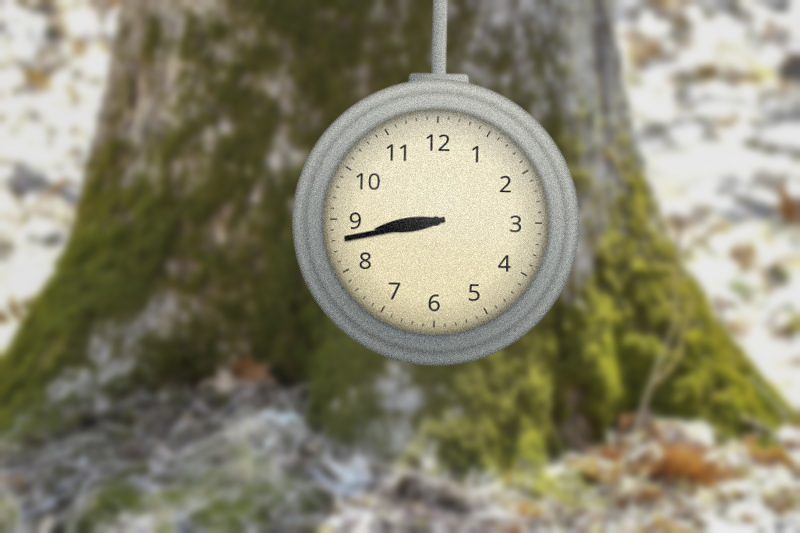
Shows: **8:43**
